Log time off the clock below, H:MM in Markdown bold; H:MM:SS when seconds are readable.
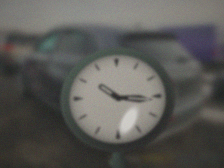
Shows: **10:16**
